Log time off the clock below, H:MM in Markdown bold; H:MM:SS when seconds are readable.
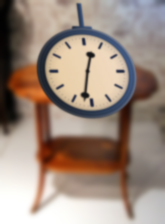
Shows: **12:32**
